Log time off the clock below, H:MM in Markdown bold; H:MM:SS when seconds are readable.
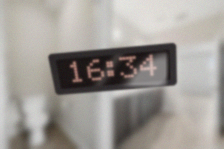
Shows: **16:34**
